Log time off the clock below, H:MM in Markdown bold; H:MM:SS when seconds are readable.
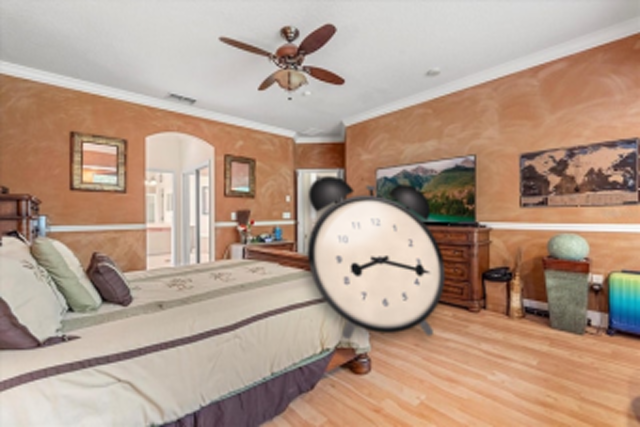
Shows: **8:17**
